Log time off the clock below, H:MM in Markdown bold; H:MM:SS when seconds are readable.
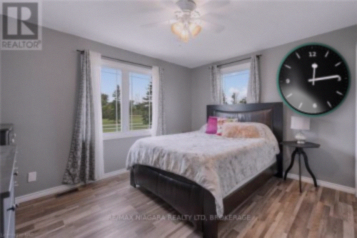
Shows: **12:14**
